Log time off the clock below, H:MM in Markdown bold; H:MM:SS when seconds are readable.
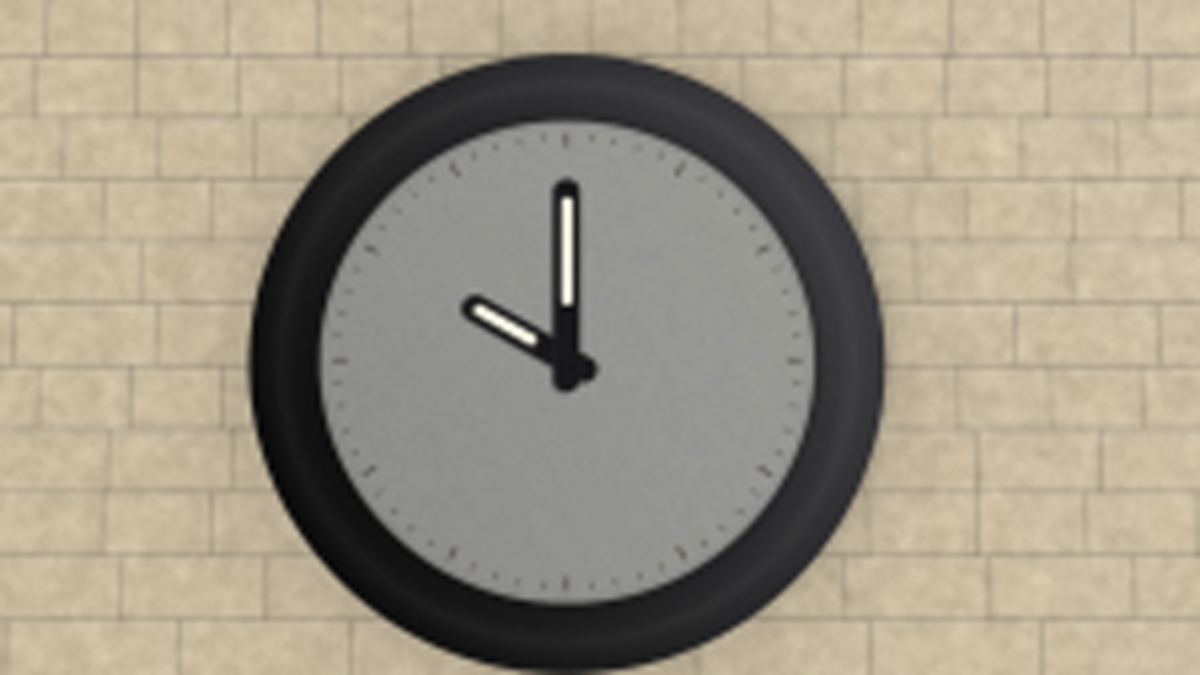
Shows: **10:00**
